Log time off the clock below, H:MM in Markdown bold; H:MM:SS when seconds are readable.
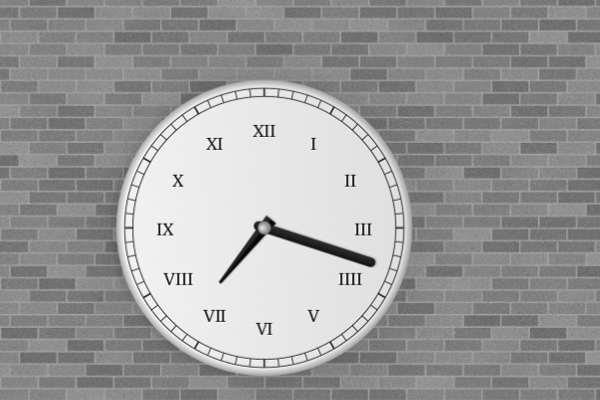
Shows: **7:18**
